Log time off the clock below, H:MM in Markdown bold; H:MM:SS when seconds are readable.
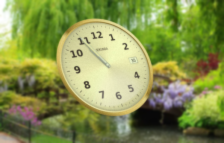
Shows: **10:55**
